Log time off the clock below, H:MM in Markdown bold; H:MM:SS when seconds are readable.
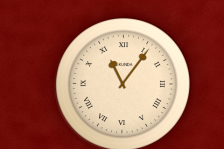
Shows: **11:06**
